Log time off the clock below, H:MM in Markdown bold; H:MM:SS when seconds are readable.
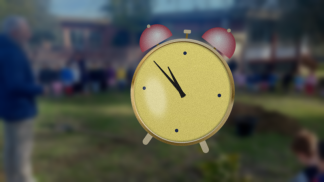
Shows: **10:52**
